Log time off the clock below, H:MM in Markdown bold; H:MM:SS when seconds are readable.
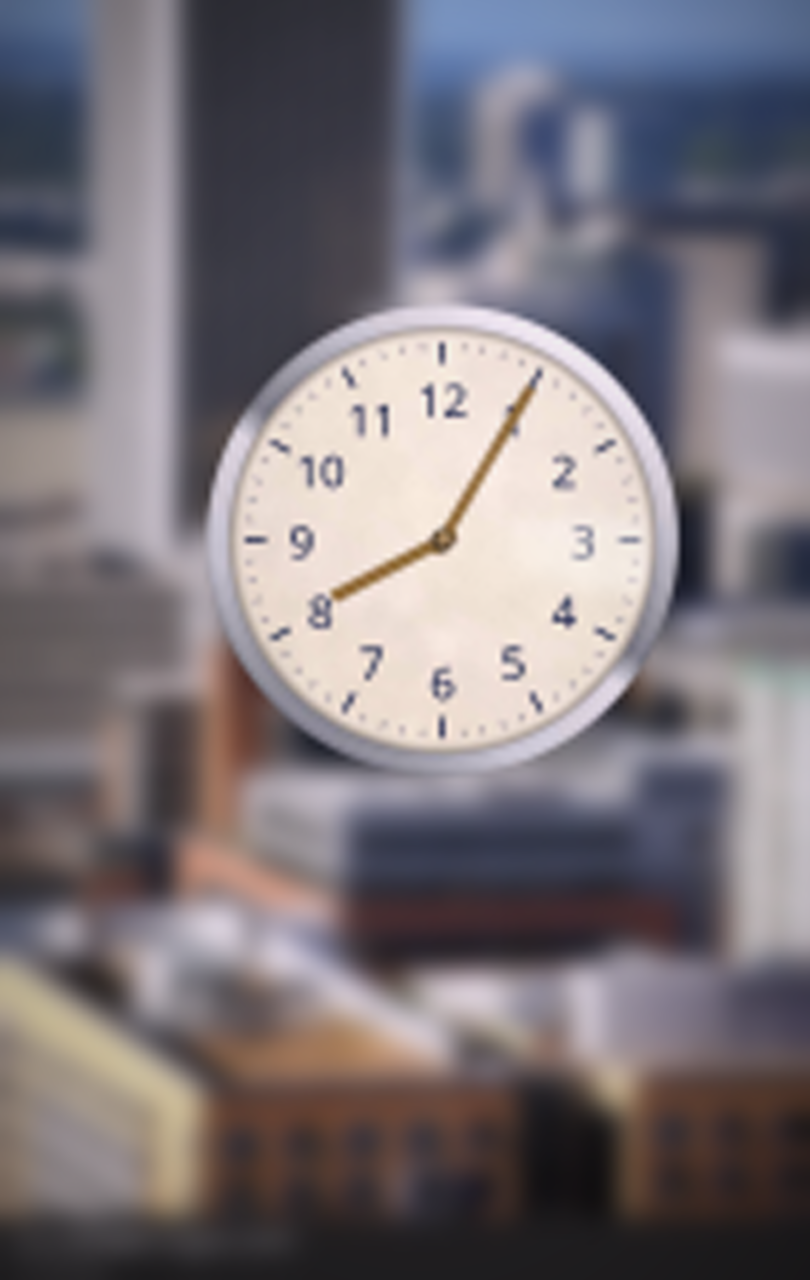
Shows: **8:05**
